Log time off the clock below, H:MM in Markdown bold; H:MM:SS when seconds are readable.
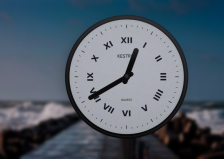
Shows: **12:40**
